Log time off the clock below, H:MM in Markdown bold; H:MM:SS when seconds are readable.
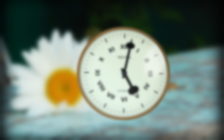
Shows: **5:02**
